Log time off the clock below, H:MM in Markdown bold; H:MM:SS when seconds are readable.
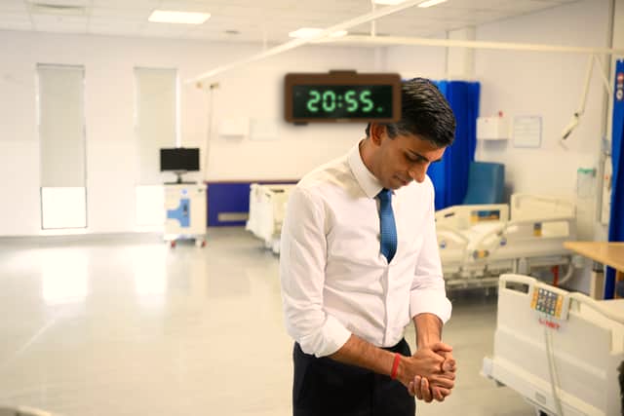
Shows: **20:55**
